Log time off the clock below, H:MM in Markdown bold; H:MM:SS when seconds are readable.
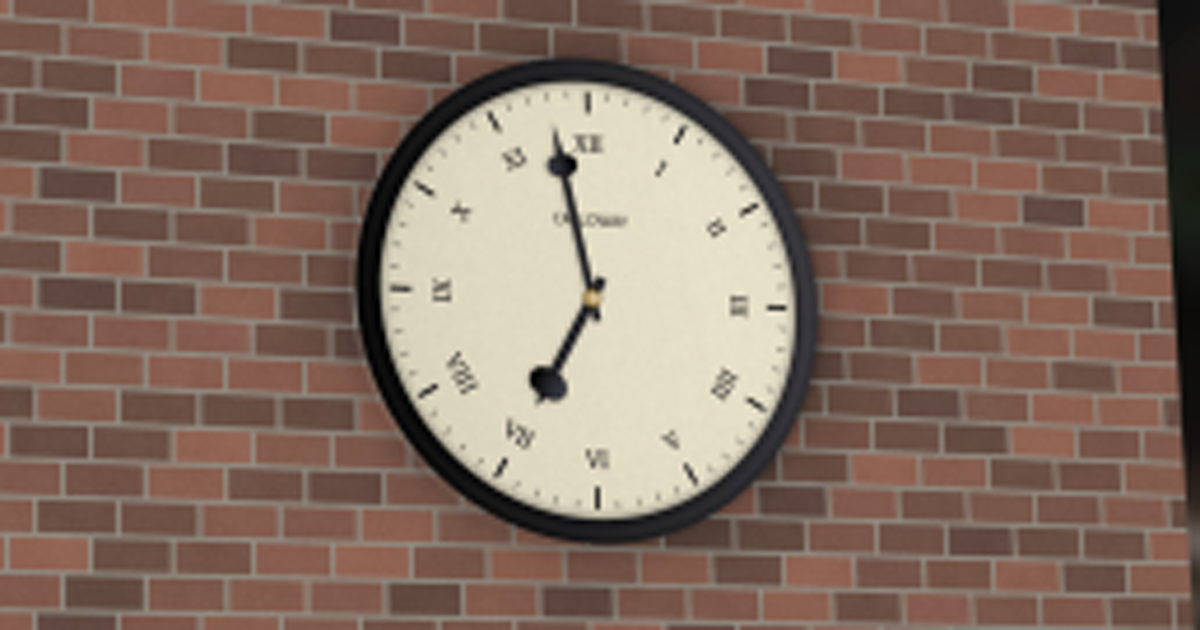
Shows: **6:58**
